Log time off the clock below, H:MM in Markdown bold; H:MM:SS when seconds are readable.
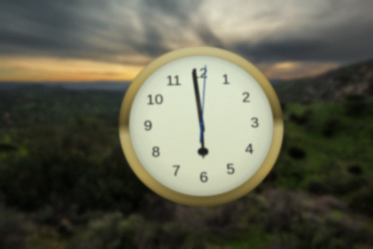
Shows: **5:59:01**
